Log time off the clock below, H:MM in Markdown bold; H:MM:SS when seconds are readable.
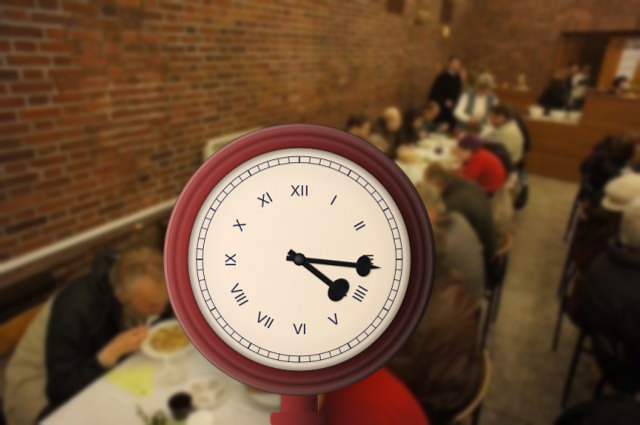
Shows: **4:16**
